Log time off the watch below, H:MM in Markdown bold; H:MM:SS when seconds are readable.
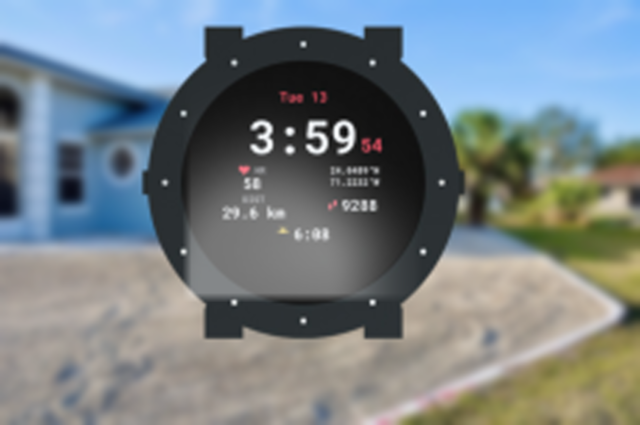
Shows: **3:59**
